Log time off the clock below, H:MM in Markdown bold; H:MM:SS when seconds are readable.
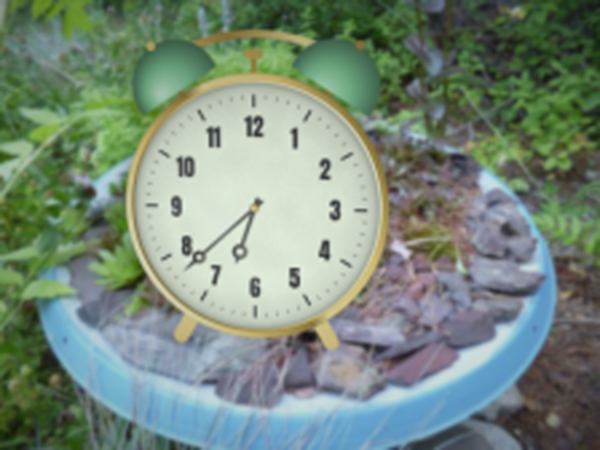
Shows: **6:38**
